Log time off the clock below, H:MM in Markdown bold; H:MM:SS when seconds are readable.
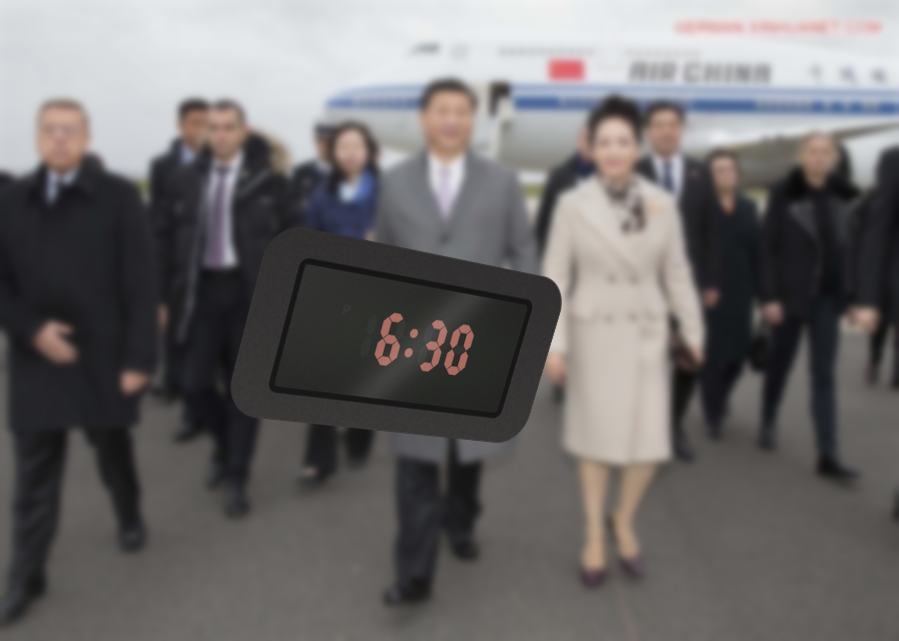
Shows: **6:30**
